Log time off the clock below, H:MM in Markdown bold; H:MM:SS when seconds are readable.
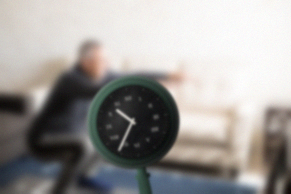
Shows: **10:36**
